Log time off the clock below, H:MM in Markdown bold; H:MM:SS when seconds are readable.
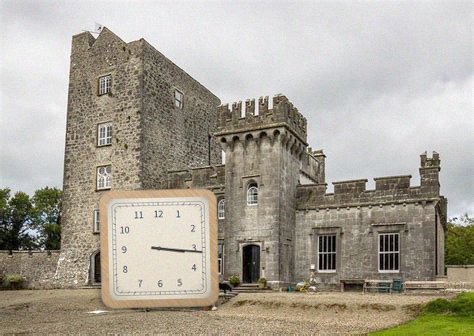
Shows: **3:16**
